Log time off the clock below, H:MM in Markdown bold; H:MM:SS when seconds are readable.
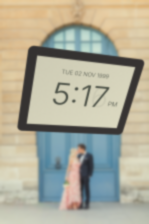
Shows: **5:17**
